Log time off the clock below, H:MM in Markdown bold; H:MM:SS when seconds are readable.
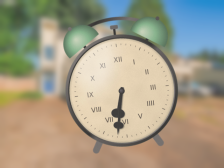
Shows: **6:32**
